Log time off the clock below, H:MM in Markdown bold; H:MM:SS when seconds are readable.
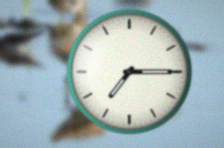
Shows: **7:15**
